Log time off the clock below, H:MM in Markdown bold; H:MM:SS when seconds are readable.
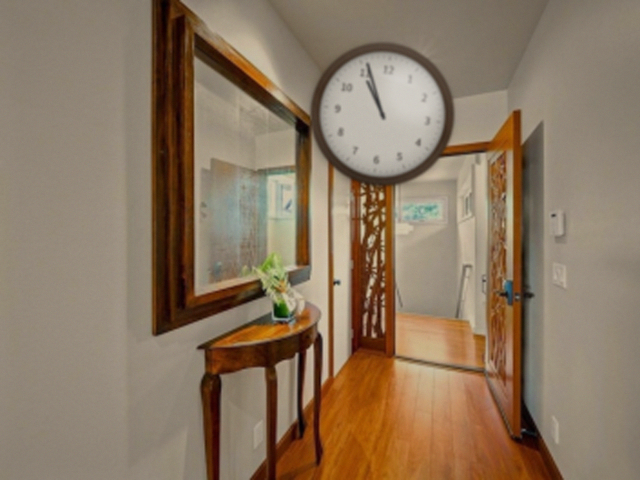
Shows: **10:56**
